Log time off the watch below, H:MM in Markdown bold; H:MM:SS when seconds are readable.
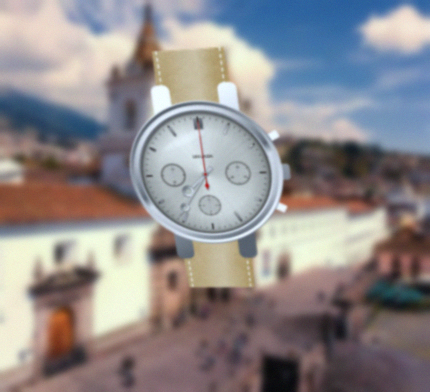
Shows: **7:36**
